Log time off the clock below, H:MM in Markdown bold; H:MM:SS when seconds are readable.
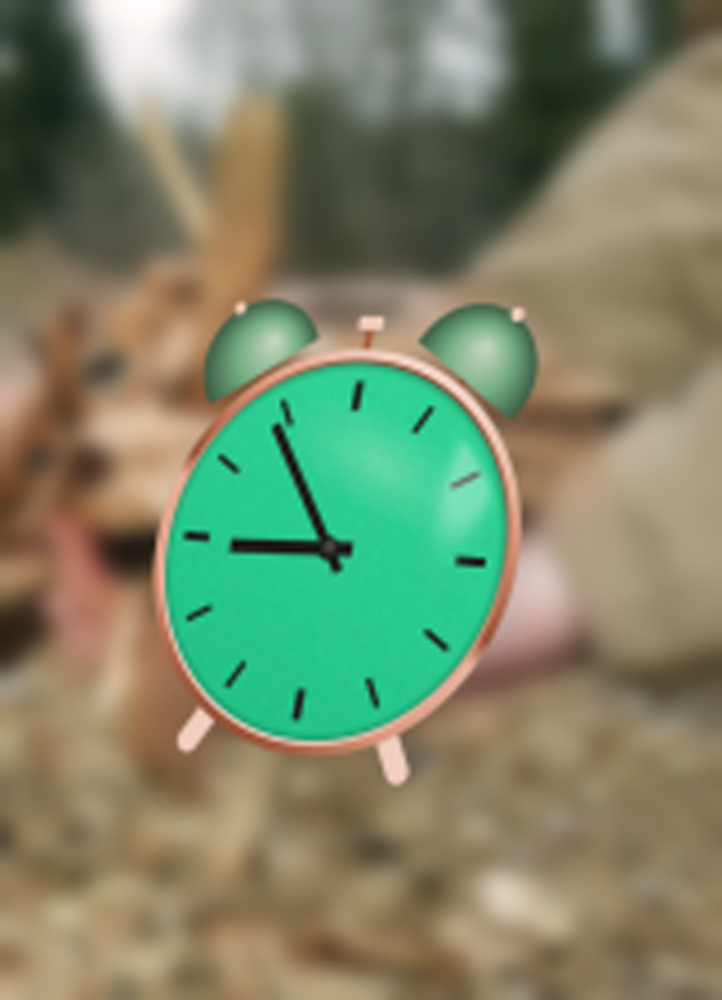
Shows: **8:54**
